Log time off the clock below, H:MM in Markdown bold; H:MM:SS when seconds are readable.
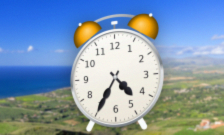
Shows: **4:35**
